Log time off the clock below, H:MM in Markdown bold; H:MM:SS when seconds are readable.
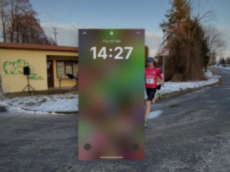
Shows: **14:27**
